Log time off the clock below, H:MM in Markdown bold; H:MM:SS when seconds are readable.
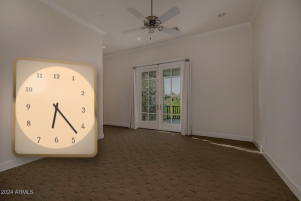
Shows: **6:23**
